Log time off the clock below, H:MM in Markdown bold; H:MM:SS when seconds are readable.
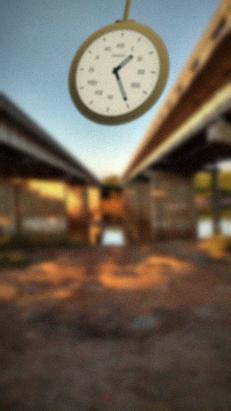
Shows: **1:25**
